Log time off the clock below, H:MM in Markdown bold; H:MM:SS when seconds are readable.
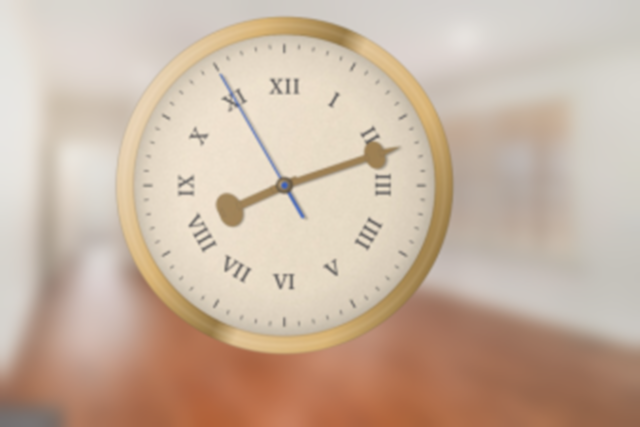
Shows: **8:11:55**
